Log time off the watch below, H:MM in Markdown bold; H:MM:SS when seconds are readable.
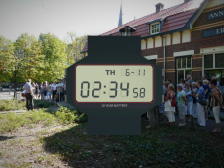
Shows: **2:34:58**
